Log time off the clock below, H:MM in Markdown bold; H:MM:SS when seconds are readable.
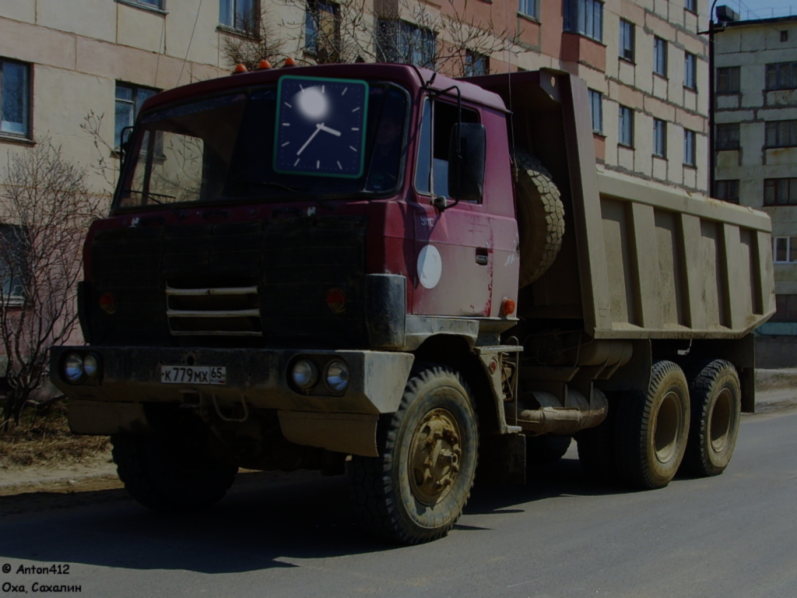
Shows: **3:36**
